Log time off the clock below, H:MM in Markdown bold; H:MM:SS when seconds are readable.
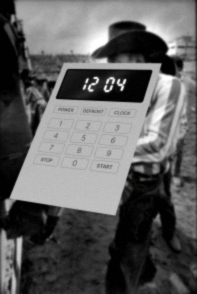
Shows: **12:04**
